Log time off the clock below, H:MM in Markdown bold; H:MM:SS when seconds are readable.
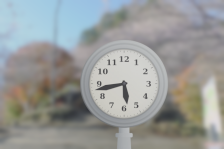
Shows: **5:43**
